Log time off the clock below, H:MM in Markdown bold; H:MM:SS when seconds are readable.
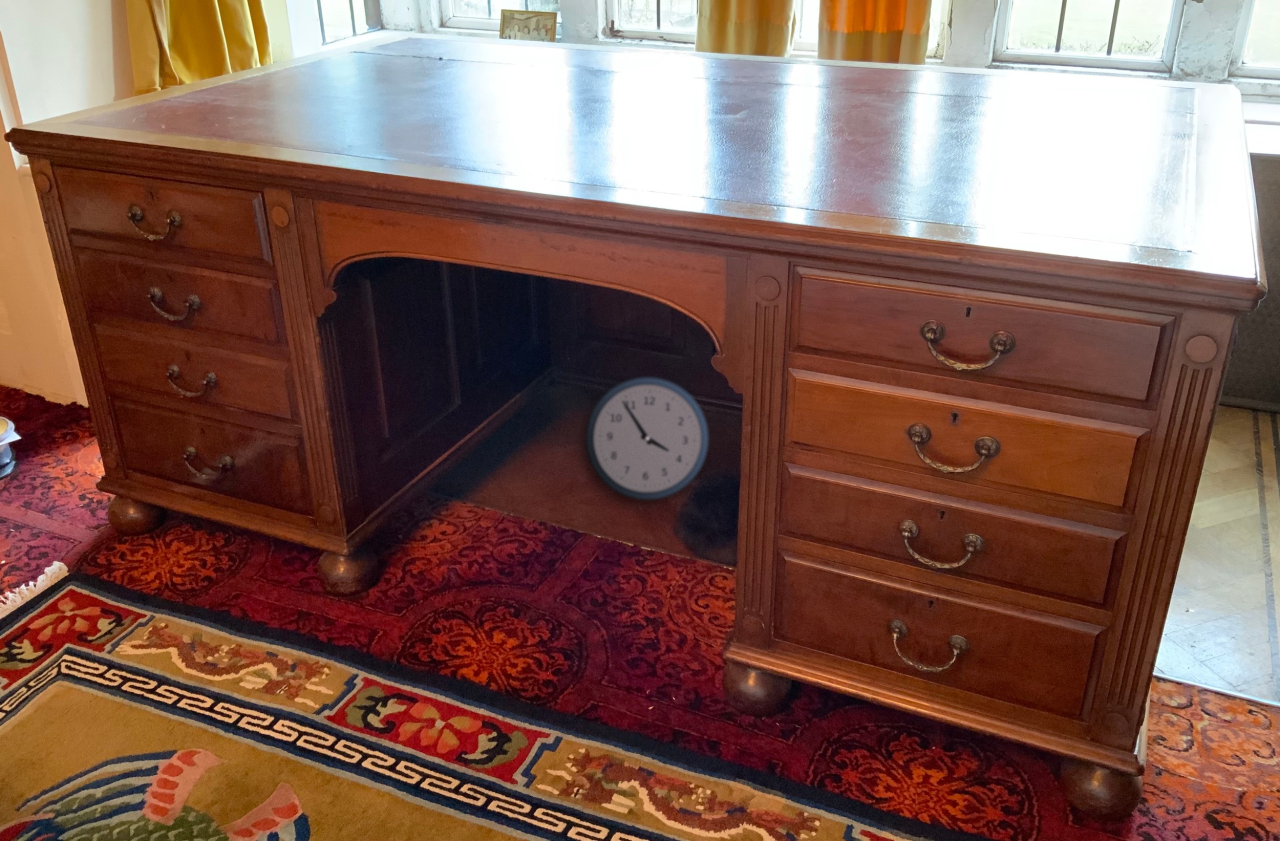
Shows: **3:54**
